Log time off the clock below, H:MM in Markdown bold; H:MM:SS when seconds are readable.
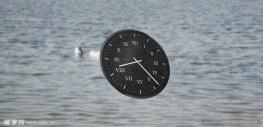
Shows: **8:23**
